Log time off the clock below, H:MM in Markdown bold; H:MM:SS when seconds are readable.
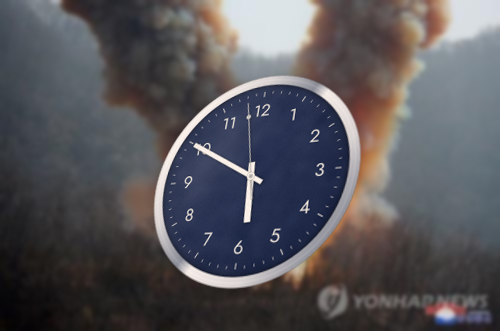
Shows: **5:49:58**
